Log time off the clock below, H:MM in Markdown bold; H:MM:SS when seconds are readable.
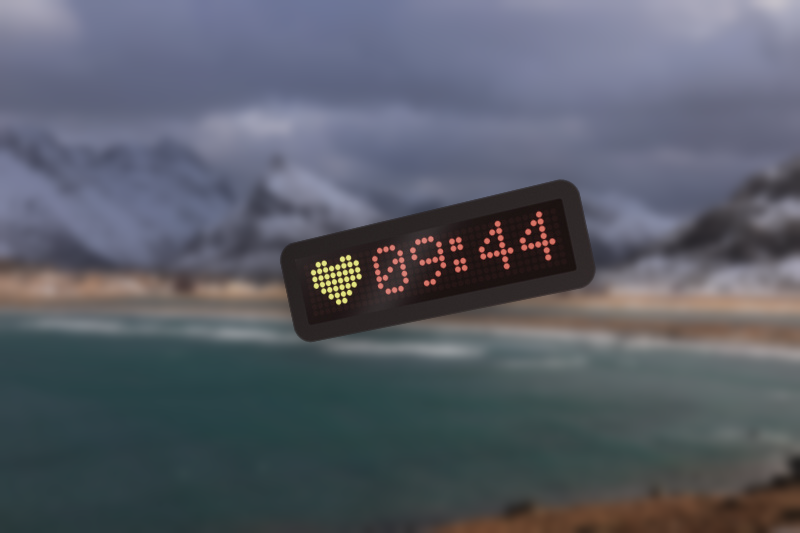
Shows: **9:44**
